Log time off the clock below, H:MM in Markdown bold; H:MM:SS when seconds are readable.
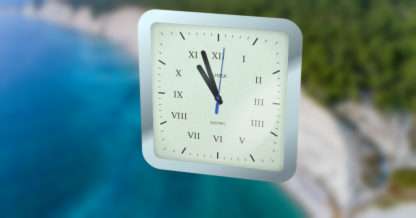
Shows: **10:57:01**
